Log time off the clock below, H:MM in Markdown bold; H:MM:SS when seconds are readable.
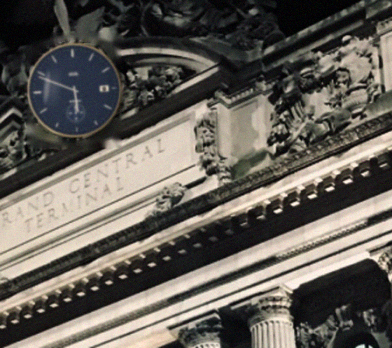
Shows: **5:49**
